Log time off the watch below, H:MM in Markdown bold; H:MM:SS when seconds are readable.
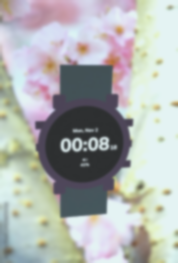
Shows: **0:08**
